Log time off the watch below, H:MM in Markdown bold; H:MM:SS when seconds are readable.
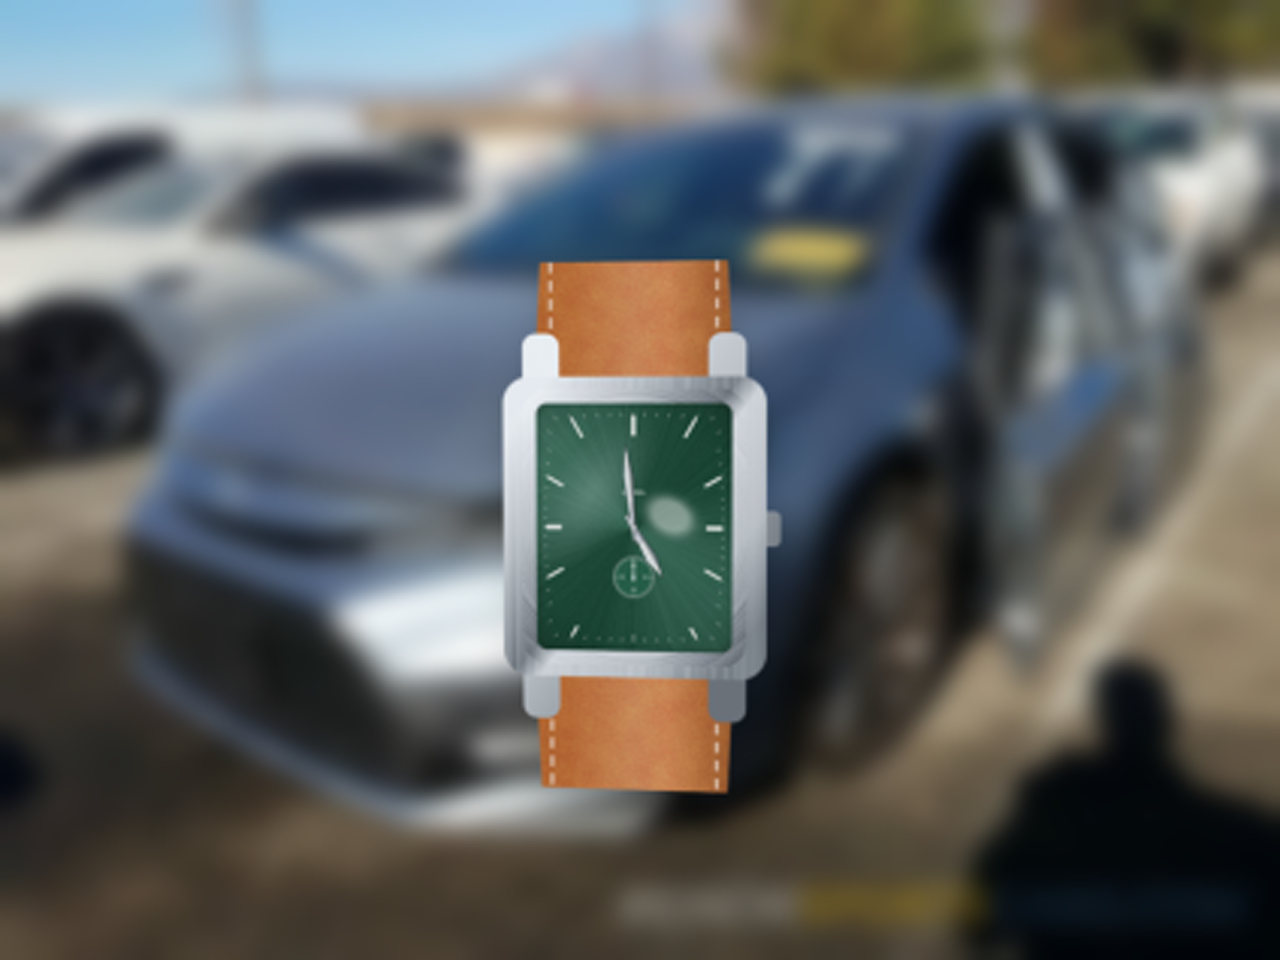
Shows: **4:59**
